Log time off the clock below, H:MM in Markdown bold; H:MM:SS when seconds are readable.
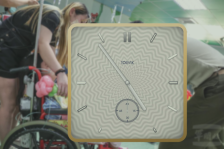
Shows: **4:54**
